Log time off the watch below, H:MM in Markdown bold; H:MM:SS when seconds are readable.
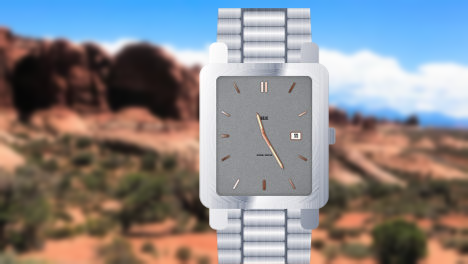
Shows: **11:25**
